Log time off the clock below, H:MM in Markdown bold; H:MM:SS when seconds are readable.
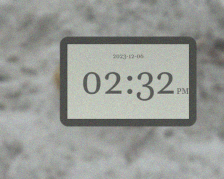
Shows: **2:32**
